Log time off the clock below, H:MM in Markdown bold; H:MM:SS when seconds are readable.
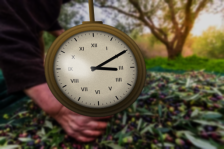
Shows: **3:10**
